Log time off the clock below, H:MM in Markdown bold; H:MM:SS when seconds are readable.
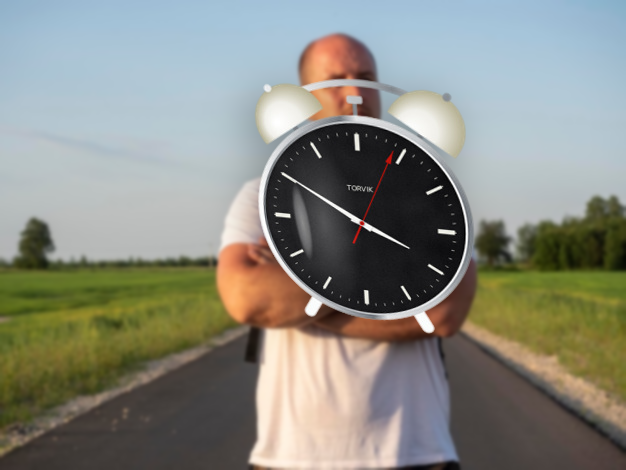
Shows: **3:50:04**
